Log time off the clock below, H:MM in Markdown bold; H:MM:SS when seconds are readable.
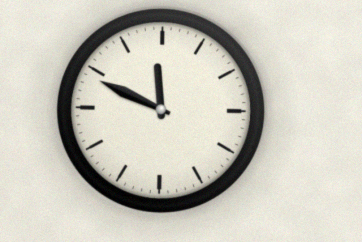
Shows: **11:49**
